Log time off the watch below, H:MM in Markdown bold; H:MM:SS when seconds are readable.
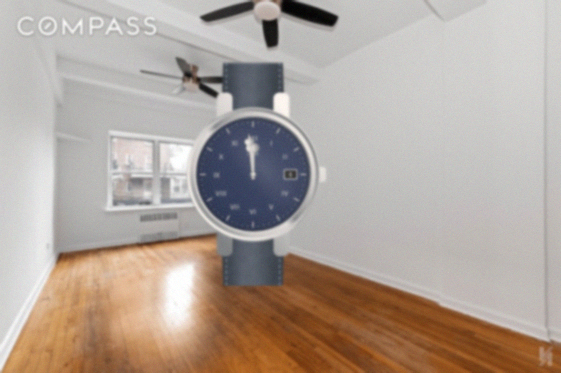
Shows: **11:59**
